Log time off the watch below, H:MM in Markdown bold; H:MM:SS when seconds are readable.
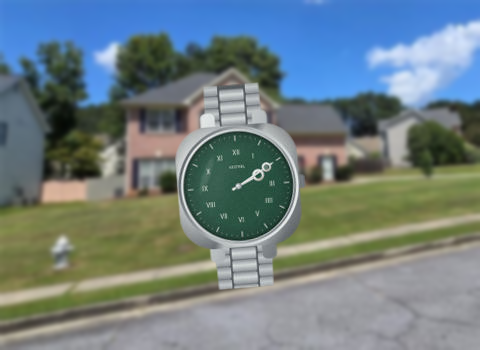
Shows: **2:10**
